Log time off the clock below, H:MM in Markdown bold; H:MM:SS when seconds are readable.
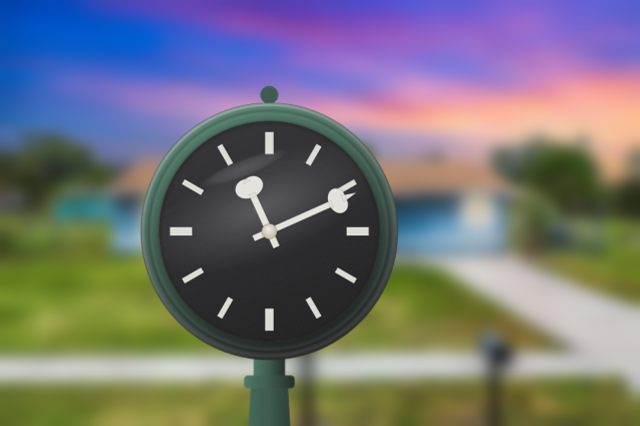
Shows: **11:11**
